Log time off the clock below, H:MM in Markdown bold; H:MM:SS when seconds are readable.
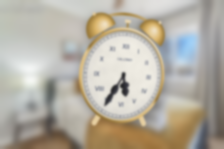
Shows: **5:35**
